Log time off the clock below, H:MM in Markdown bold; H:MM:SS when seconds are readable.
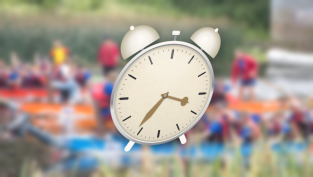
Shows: **3:36**
